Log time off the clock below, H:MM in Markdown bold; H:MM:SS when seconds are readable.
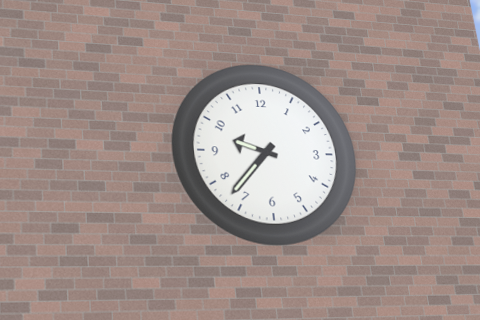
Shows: **9:37**
